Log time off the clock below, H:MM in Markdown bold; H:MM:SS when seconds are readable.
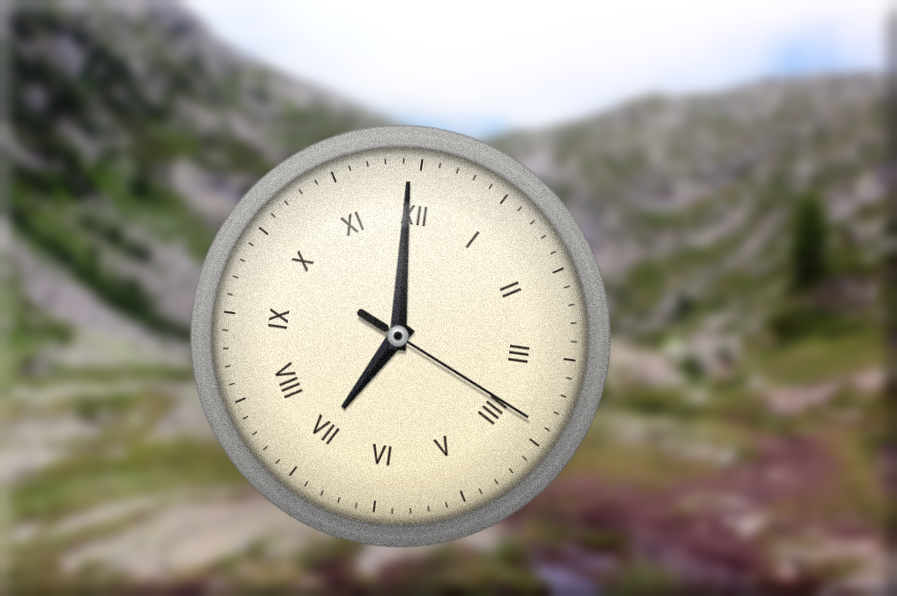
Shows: **6:59:19**
